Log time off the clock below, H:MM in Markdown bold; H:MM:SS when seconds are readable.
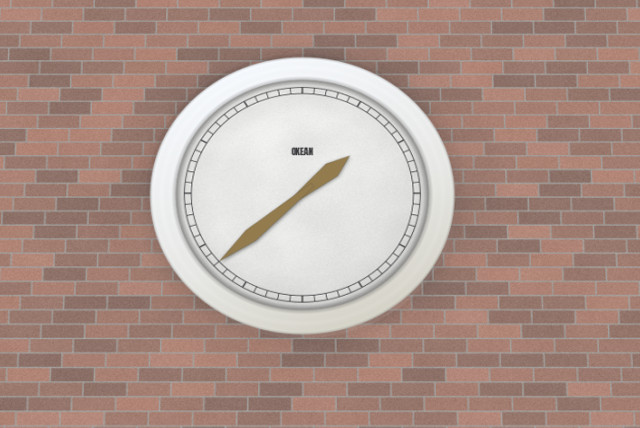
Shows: **1:38**
